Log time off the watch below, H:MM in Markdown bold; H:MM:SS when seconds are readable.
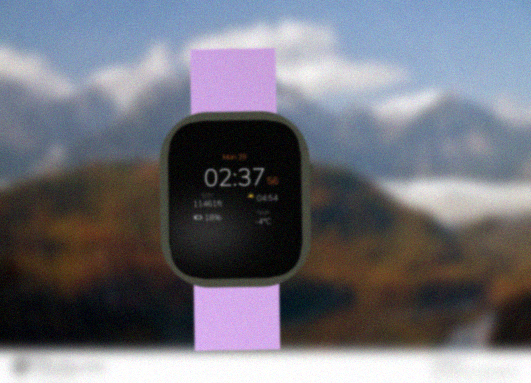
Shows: **2:37**
